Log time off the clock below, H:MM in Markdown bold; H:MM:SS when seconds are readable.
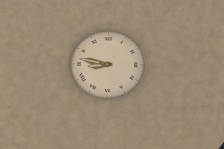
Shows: **8:47**
